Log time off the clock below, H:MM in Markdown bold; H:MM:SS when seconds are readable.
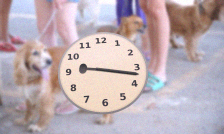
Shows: **9:17**
